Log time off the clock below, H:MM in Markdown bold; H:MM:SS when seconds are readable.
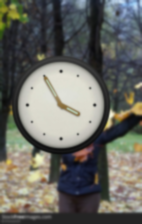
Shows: **3:55**
